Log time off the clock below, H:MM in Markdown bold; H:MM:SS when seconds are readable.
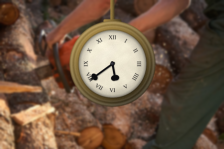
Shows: **5:39**
